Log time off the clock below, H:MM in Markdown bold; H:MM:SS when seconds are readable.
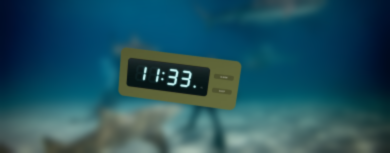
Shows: **11:33**
